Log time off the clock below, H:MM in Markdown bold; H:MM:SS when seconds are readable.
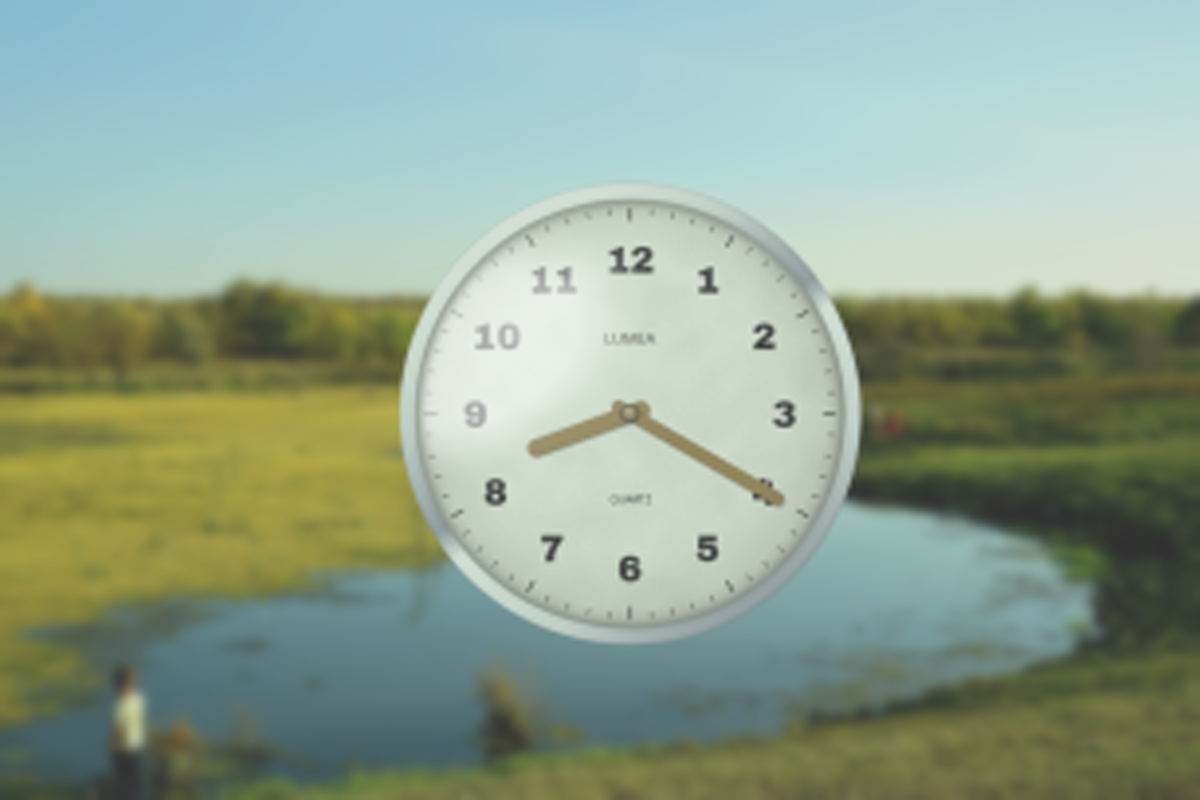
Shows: **8:20**
